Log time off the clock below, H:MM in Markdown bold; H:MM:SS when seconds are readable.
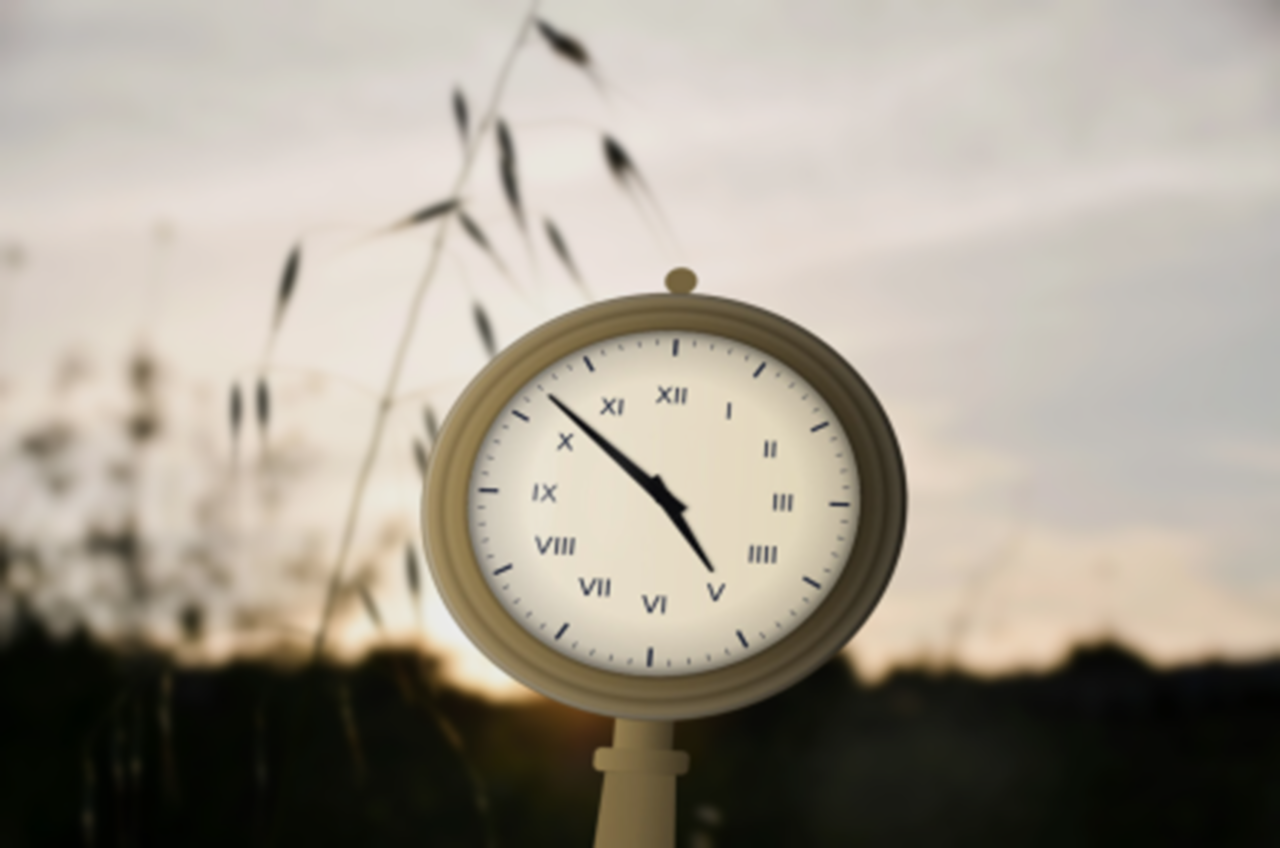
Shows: **4:52**
